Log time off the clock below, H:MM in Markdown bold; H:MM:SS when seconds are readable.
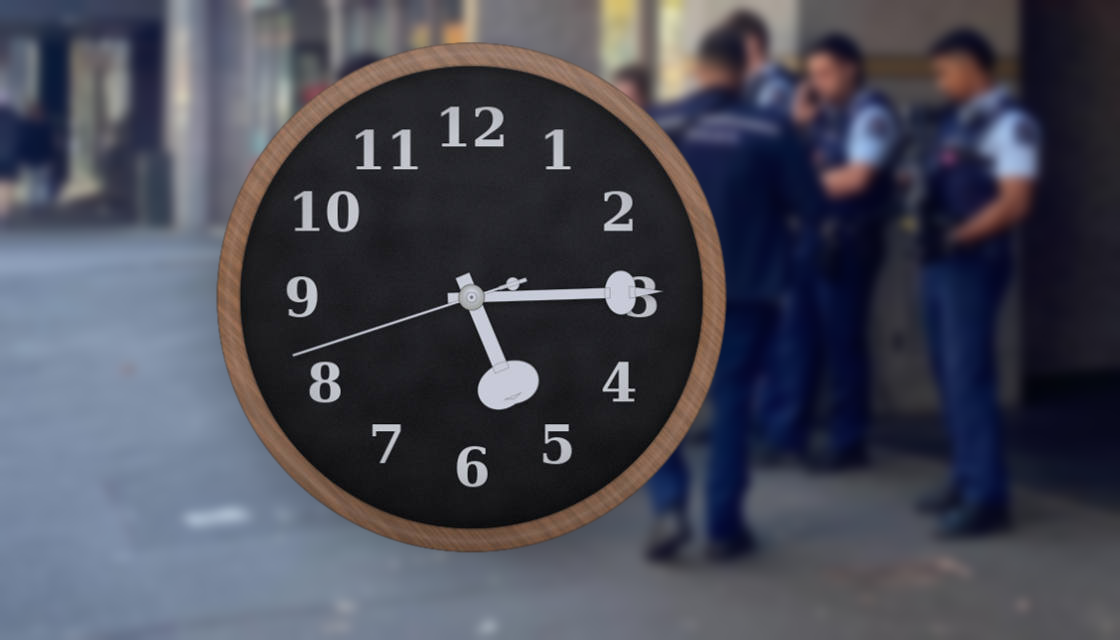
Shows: **5:14:42**
